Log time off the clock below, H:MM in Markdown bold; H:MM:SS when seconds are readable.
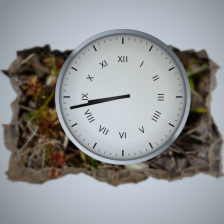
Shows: **8:43**
